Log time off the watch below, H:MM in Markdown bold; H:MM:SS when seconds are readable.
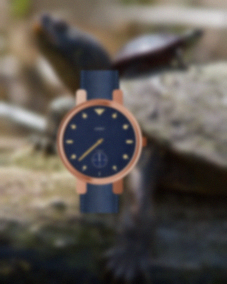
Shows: **7:38**
